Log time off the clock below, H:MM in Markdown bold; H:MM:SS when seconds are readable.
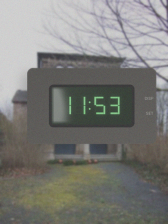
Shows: **11:53**
